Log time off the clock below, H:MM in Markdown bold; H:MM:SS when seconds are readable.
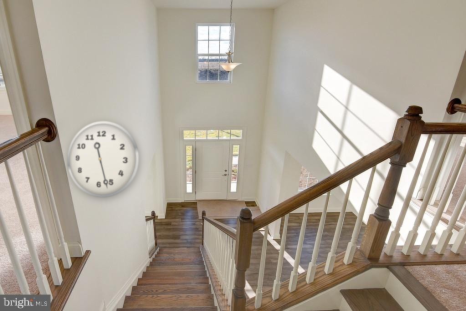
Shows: **11:27**
